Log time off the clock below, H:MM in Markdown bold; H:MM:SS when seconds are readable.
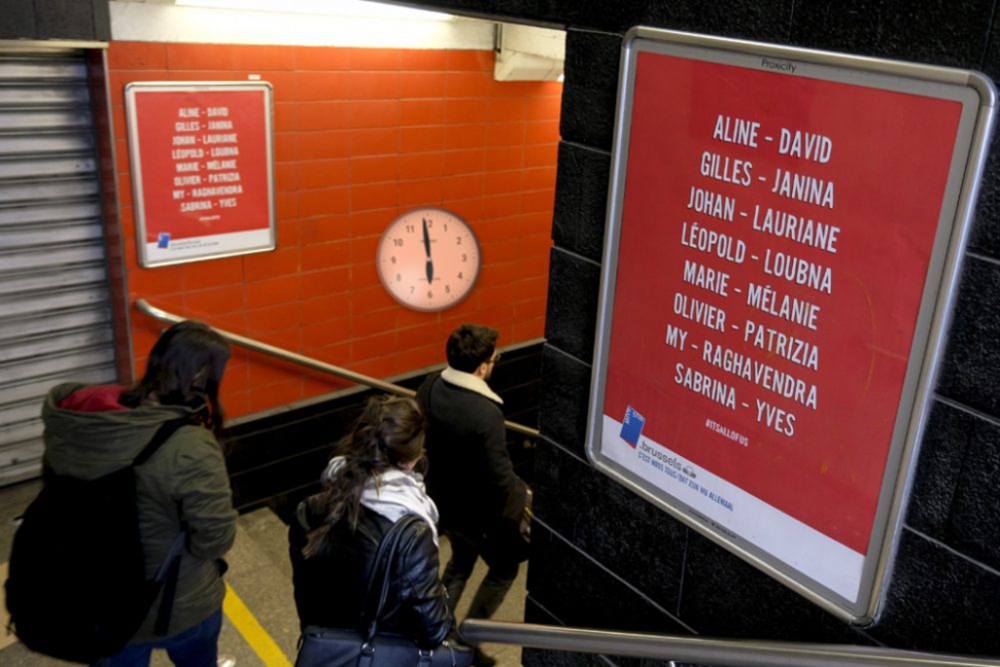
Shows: **5:59**
